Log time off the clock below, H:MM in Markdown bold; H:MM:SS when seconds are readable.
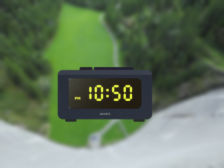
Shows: **10:50**
